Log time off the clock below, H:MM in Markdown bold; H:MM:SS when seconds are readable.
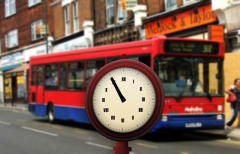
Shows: **10:55**
